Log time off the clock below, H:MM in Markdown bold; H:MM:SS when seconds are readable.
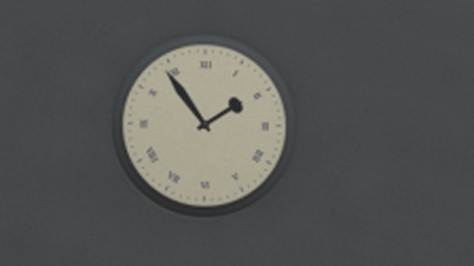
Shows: **1:54**
